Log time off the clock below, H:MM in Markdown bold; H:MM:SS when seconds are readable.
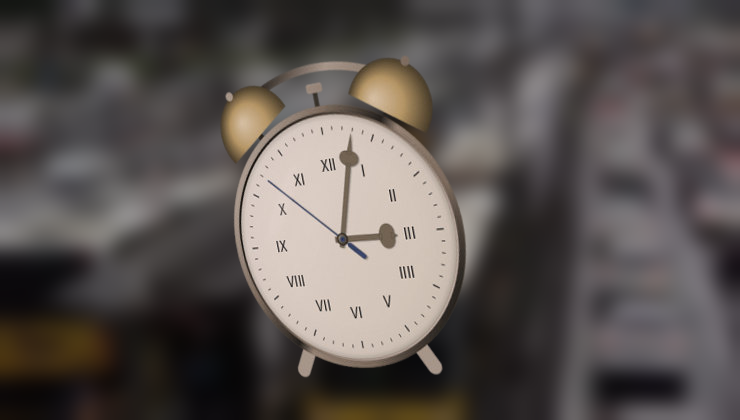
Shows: **3:02:52**
